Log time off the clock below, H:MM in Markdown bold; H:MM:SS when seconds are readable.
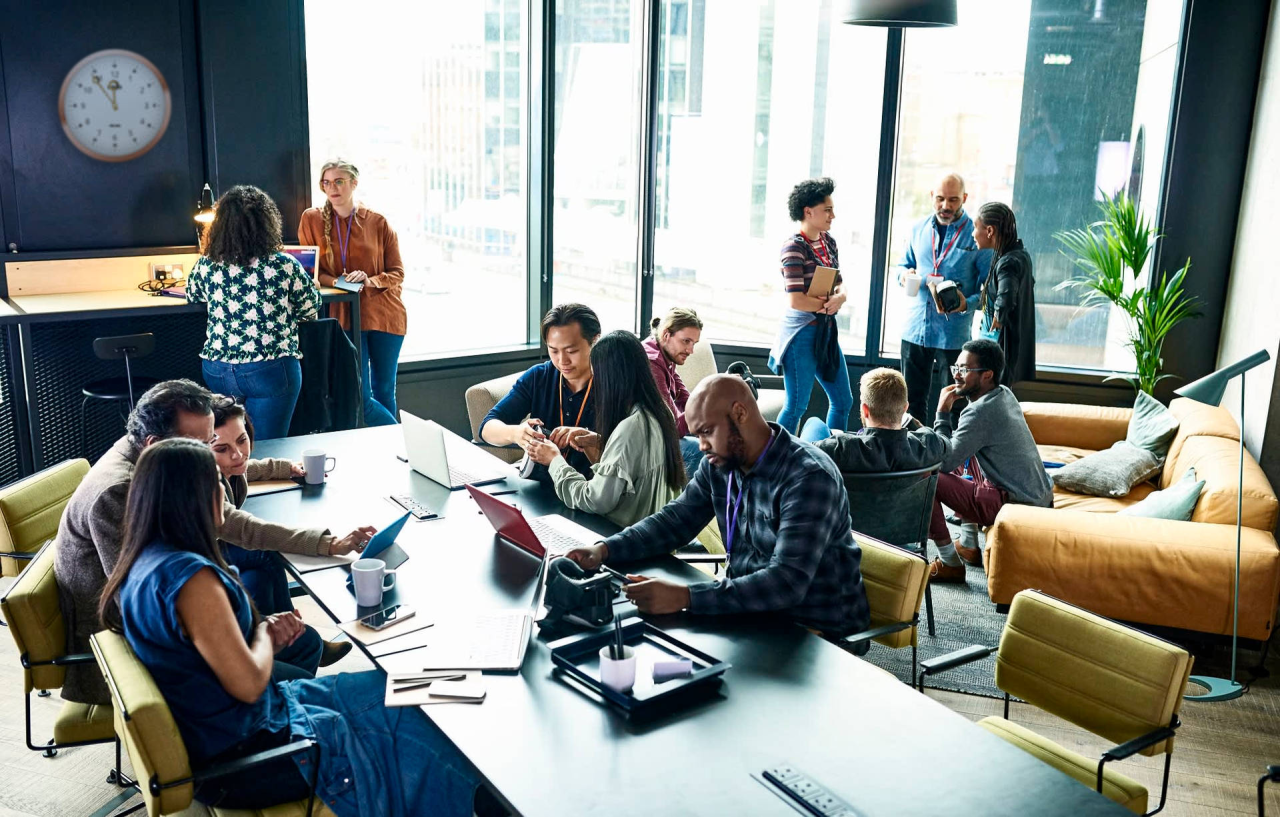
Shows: **11:54**
